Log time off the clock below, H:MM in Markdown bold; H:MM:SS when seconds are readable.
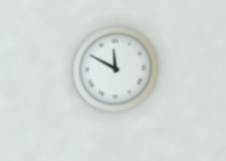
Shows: **11:50**
